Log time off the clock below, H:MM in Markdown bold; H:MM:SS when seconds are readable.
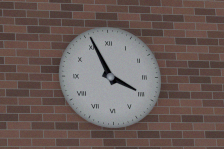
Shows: **3:56**
